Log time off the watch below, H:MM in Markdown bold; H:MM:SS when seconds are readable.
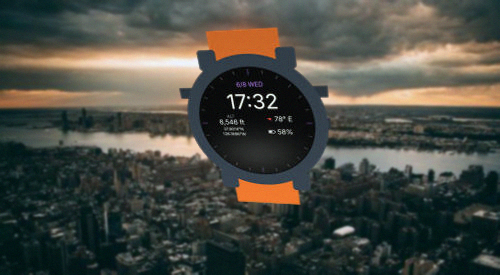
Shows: **17:32**
